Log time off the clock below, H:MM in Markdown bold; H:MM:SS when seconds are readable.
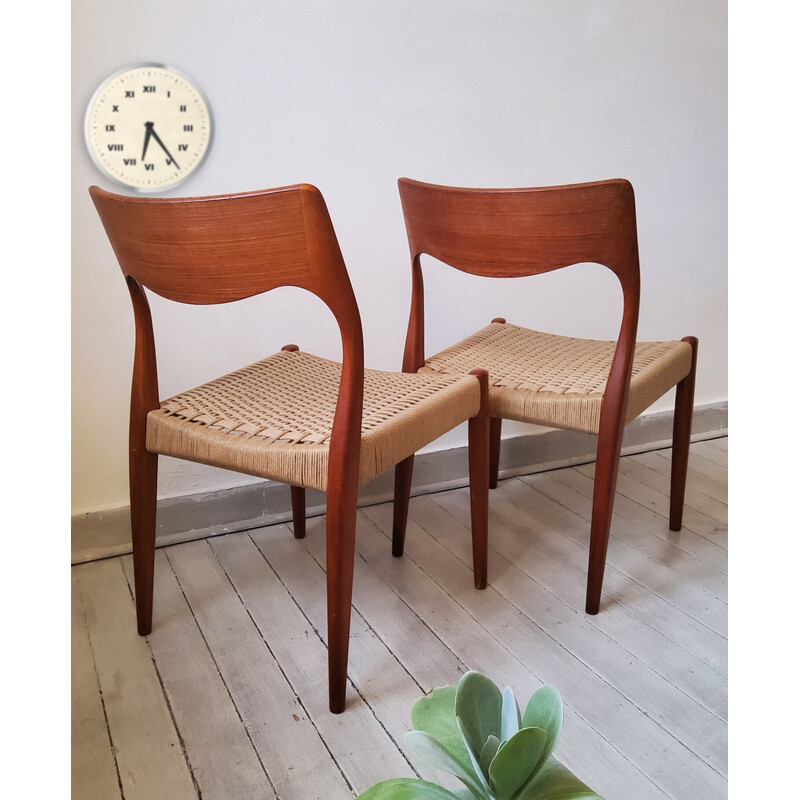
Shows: **6:24**
